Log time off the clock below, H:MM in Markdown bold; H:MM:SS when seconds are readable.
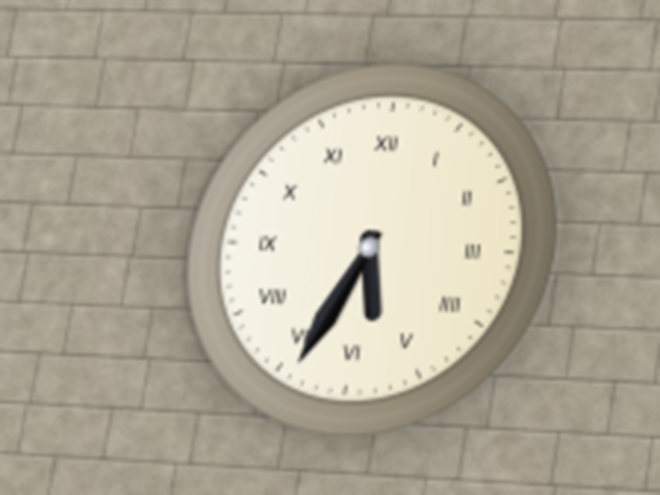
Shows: **5:34**
